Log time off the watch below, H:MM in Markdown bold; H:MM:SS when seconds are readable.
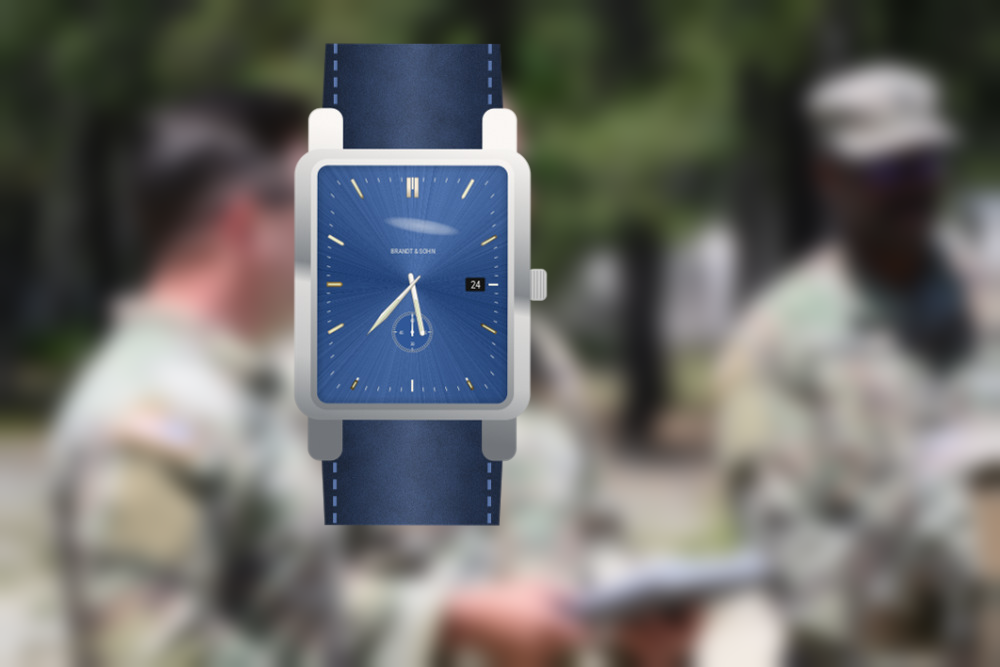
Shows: **5:37**
